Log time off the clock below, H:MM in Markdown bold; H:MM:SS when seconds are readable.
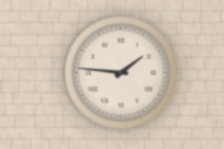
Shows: **1:46**
